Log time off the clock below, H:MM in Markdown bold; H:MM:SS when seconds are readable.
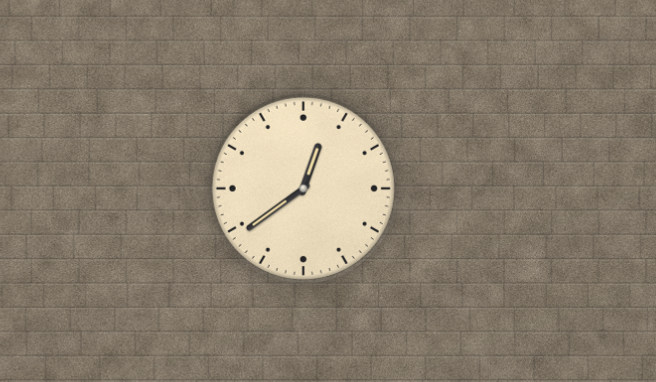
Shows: **12:39**
